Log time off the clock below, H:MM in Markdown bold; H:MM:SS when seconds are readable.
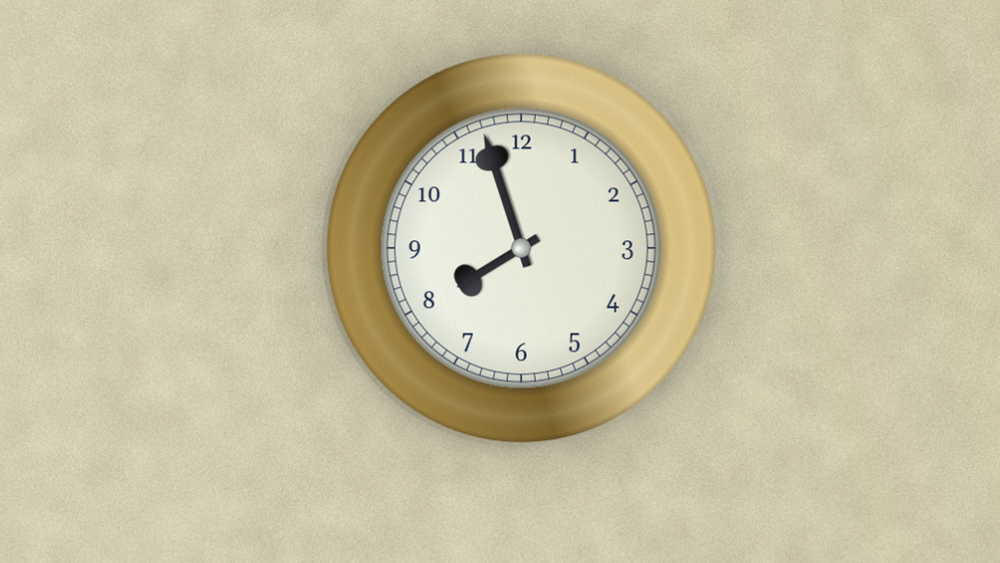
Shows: **7:57**
